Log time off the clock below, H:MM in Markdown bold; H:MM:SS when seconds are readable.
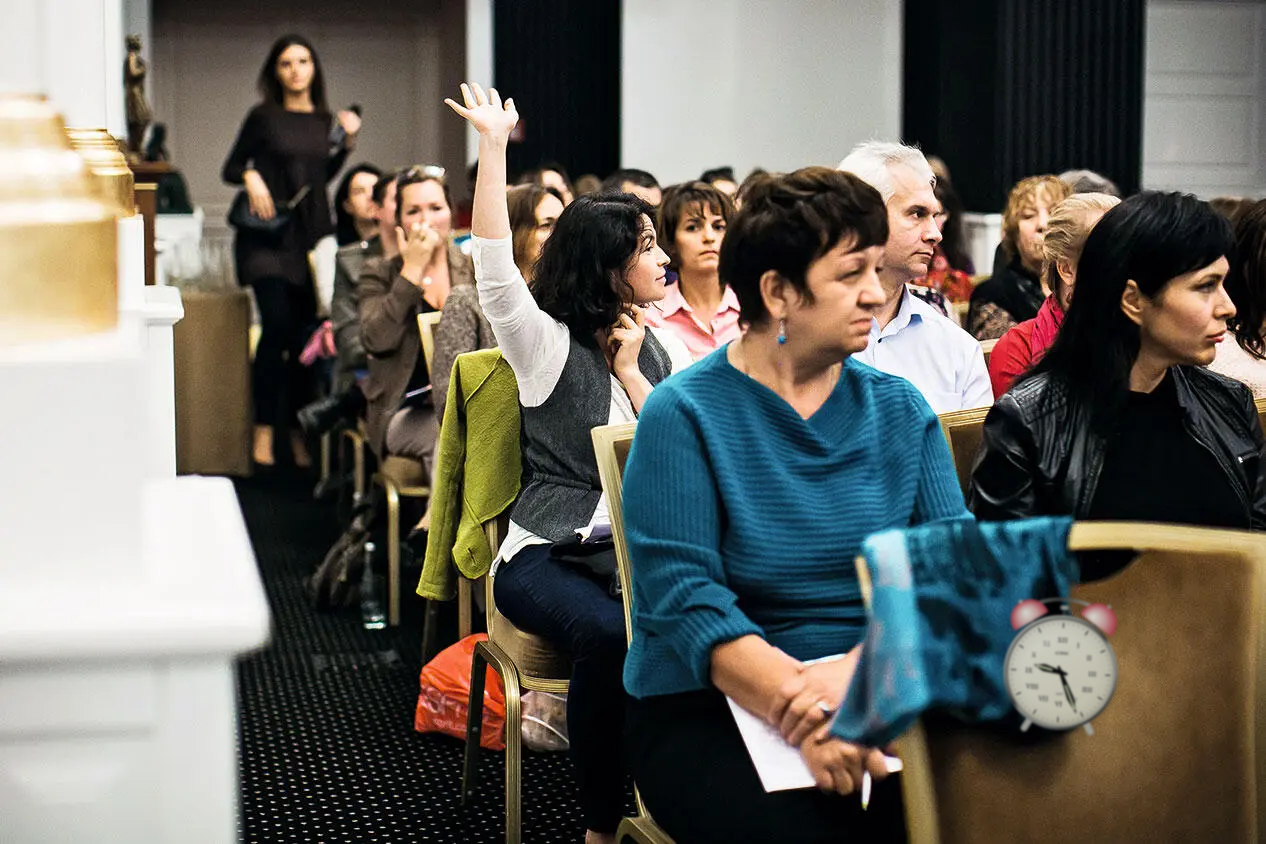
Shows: **9:26**
